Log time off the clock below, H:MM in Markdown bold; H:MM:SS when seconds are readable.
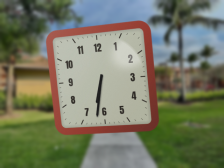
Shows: **6:32**
